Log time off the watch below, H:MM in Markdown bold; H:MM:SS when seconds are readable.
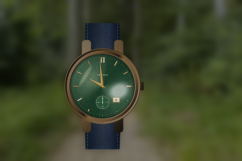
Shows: **9:59**
